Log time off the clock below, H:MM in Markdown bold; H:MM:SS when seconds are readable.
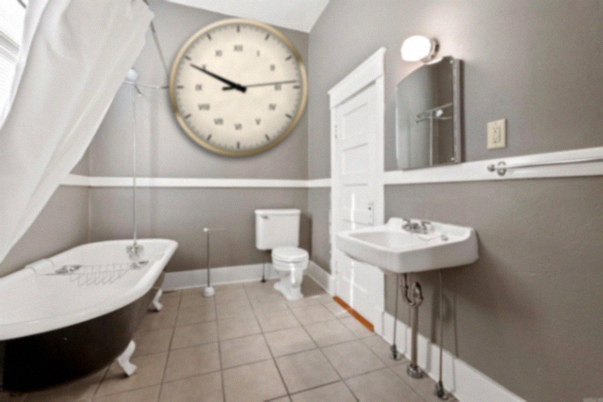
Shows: **9:49:14**
